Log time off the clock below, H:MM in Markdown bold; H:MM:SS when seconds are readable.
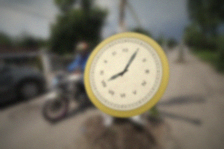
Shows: **8:05**
